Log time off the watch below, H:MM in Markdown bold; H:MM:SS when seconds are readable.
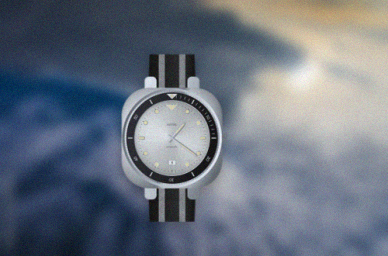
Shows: **1:21**
